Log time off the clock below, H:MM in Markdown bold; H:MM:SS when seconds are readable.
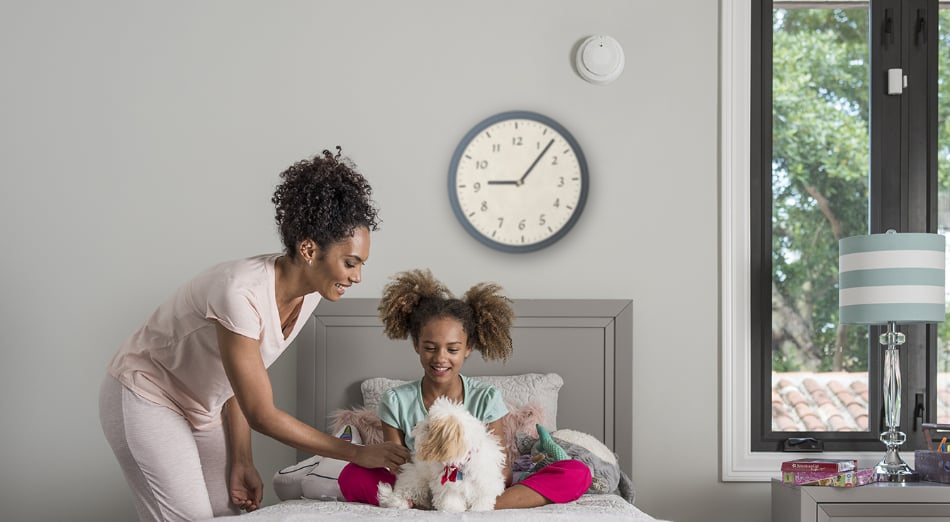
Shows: **9:07**
